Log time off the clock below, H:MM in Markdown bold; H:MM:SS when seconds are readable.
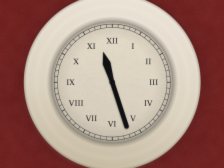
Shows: **11:27**
